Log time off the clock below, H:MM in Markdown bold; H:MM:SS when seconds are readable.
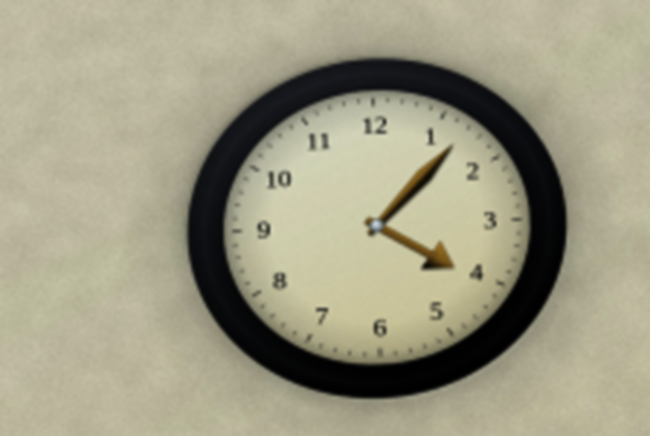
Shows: **4:07**
